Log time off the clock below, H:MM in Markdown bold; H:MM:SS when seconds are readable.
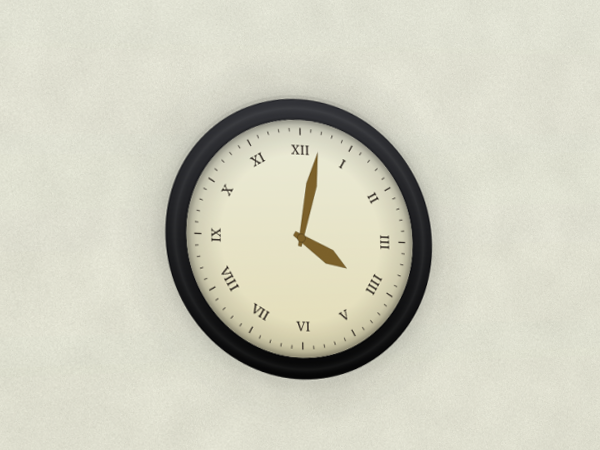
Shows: **4:02**
